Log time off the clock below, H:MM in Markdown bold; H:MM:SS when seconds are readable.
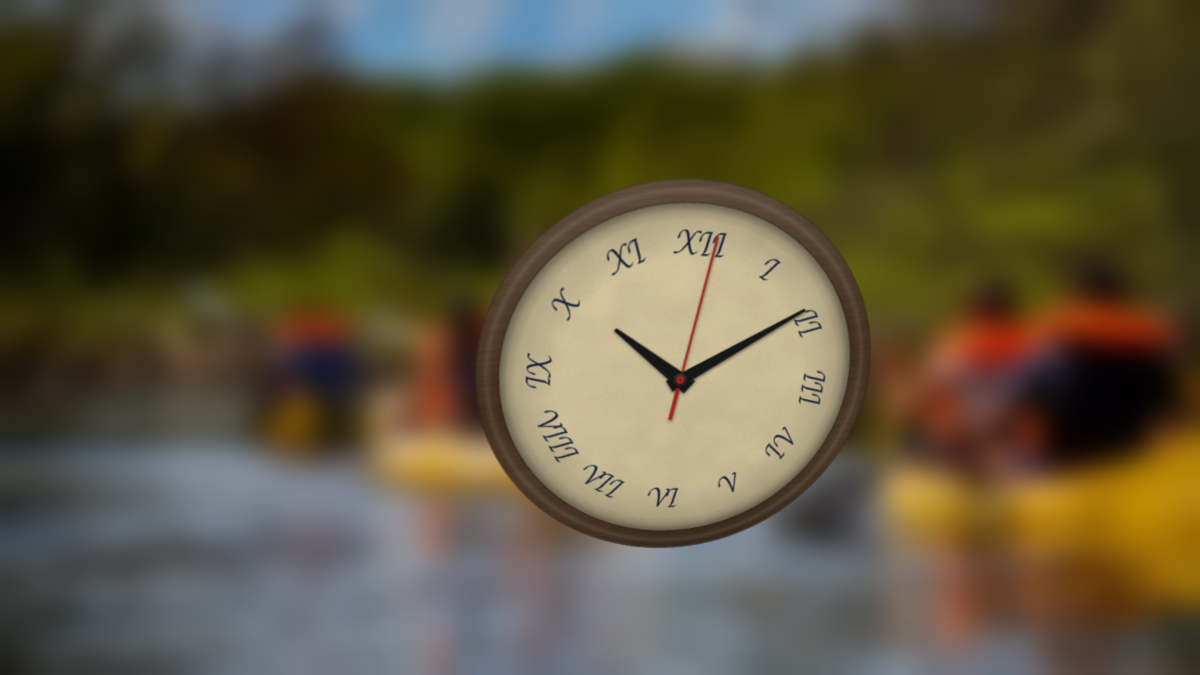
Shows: **10:09:01**
